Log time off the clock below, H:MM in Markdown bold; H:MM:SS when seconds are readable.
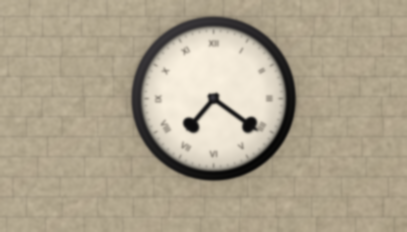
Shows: **7:21**
